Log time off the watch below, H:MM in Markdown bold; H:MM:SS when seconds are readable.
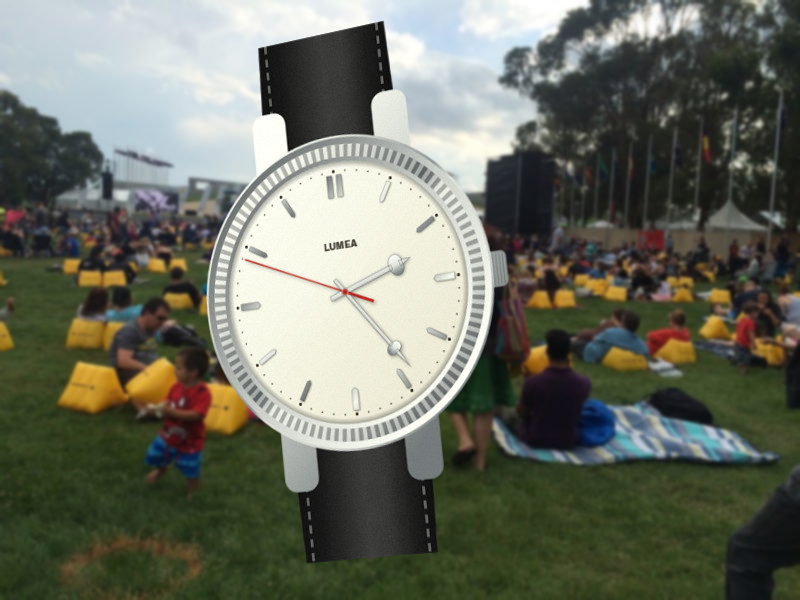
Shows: **2:23:49**
